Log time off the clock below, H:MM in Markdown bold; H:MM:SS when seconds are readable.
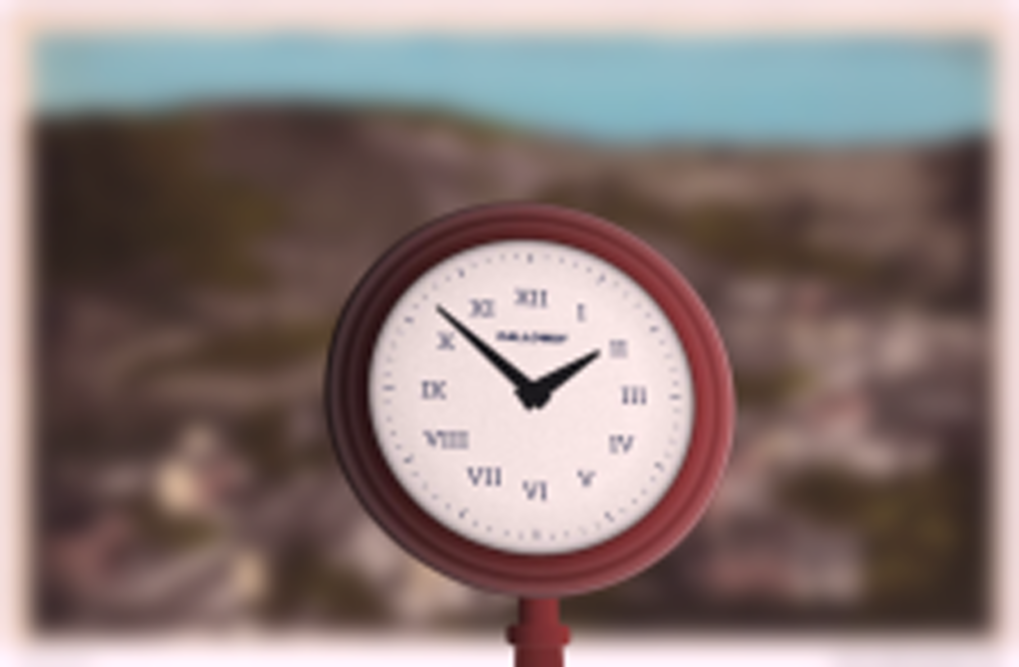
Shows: **1:52**
